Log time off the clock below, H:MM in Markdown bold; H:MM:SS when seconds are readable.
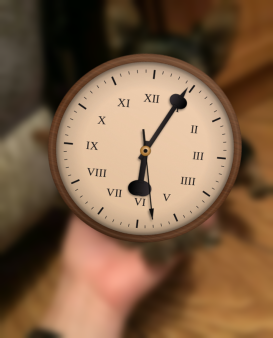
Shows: **6:04:28**
